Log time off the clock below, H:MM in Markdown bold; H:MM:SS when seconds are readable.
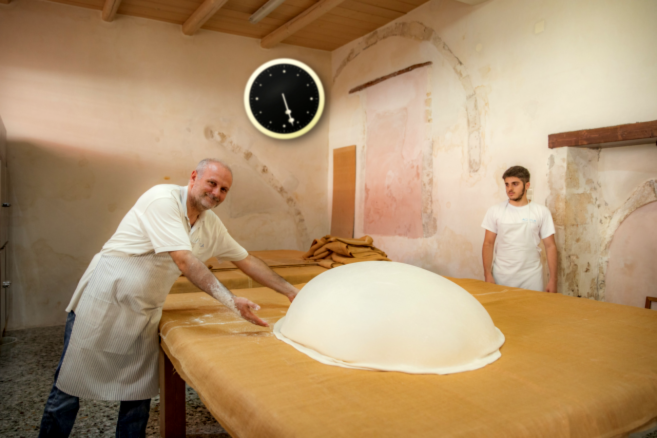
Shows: **5:27**
